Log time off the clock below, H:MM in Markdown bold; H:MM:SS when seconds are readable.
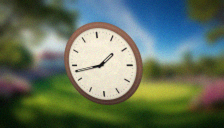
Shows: **1:43**
